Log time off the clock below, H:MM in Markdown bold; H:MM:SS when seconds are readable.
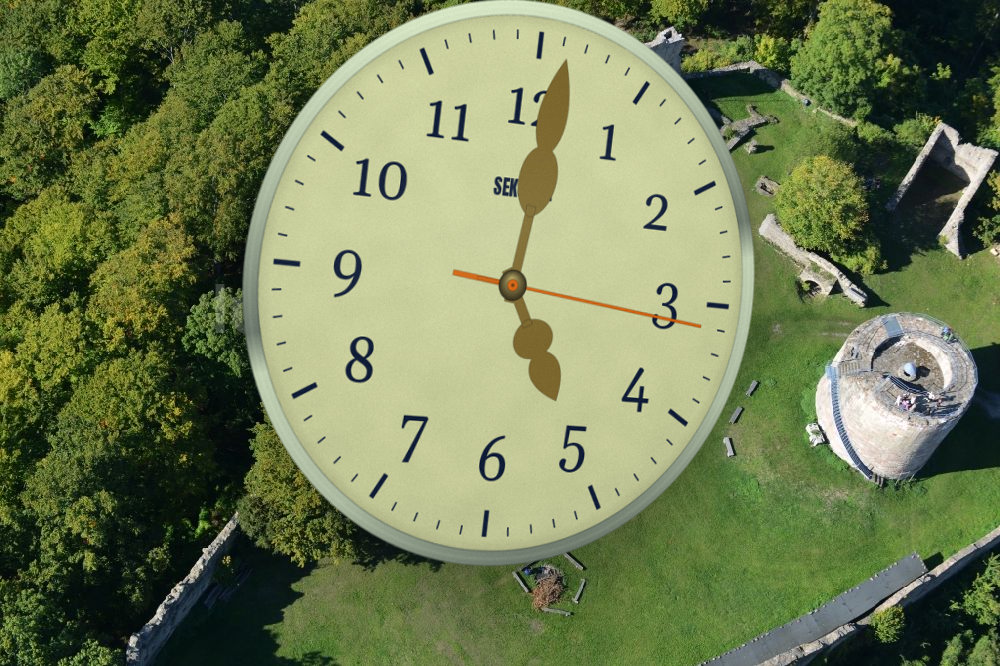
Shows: **5:01:16**
